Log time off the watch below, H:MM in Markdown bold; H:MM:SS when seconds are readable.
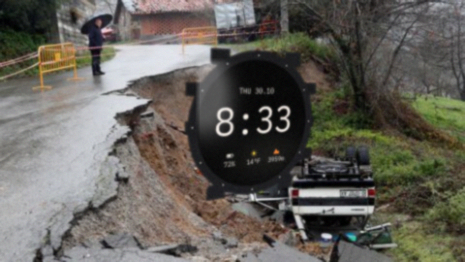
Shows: **8:33**
